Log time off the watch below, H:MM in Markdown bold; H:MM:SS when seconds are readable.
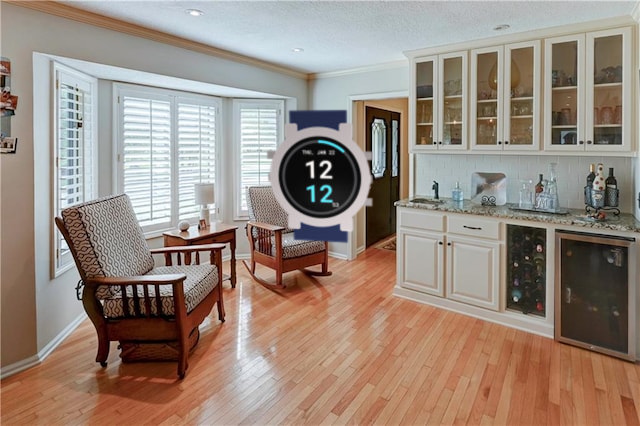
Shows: **12:12**
